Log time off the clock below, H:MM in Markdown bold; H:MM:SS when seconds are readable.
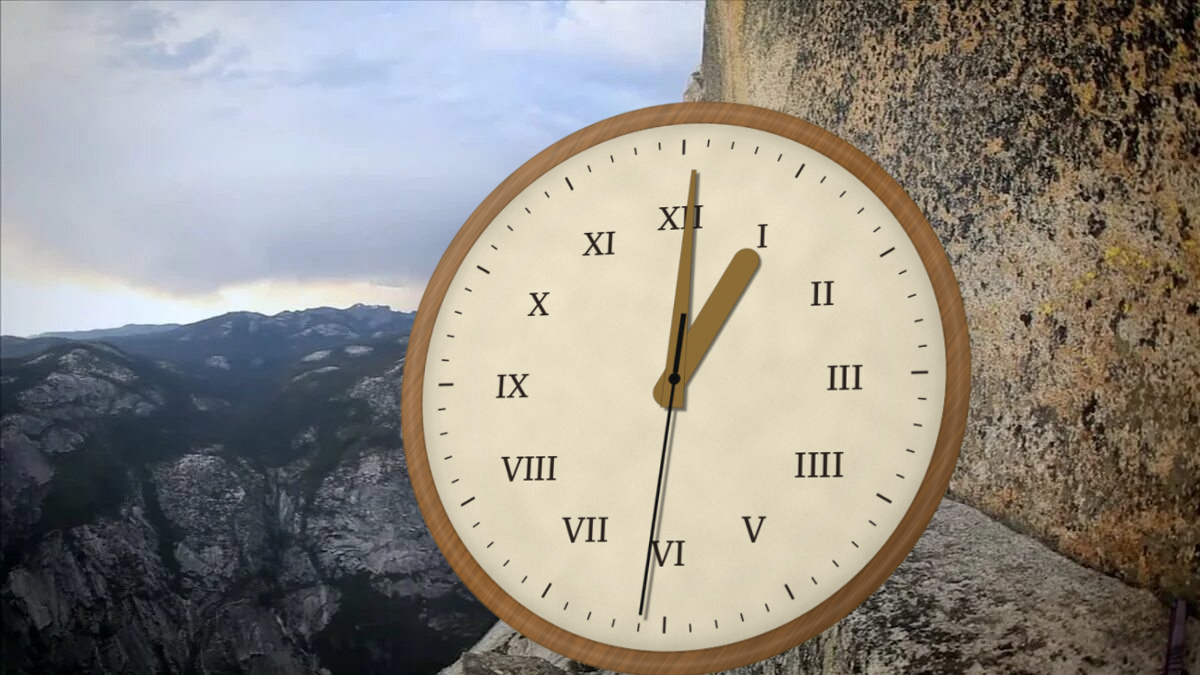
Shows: **1:00:31**
